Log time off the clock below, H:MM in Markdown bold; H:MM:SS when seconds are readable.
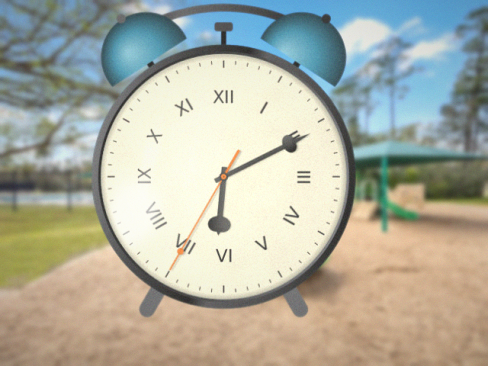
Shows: **6:10:35**
